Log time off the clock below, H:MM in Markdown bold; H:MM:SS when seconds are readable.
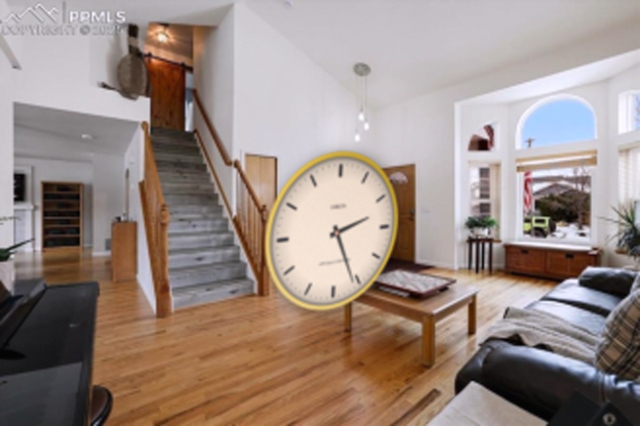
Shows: **2:26**
